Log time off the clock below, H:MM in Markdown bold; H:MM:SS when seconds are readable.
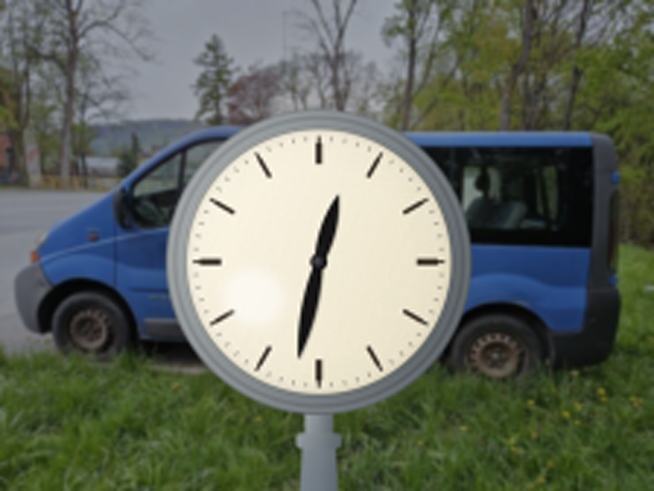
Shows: **12:32**
